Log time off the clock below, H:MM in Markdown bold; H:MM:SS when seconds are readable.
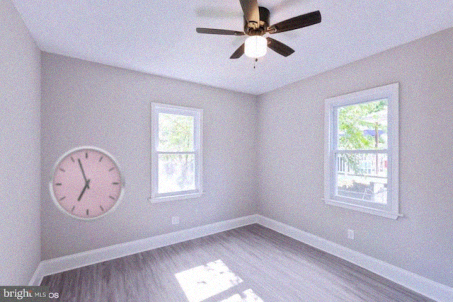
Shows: **6:57**
